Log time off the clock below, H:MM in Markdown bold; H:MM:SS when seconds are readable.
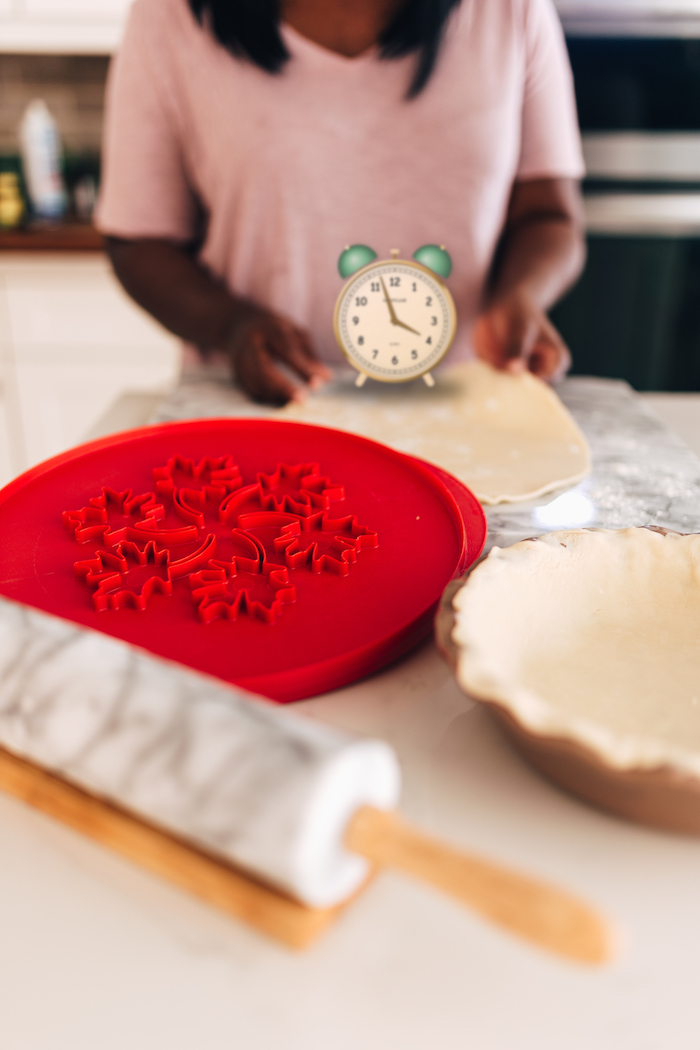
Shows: **3:57**
